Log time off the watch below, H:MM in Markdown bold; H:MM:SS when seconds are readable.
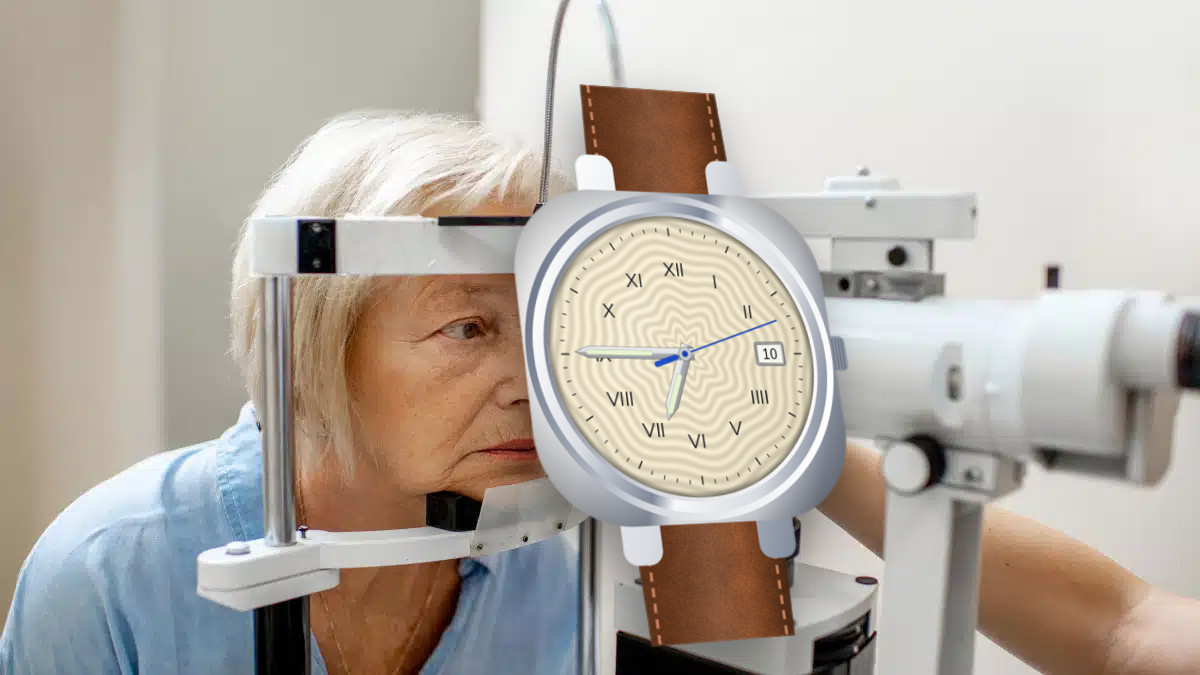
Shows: **6:45:12**
